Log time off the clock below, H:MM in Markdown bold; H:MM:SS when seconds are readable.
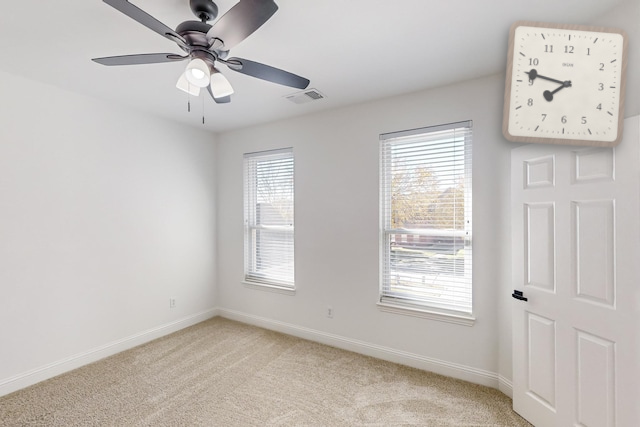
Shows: **7:47**
